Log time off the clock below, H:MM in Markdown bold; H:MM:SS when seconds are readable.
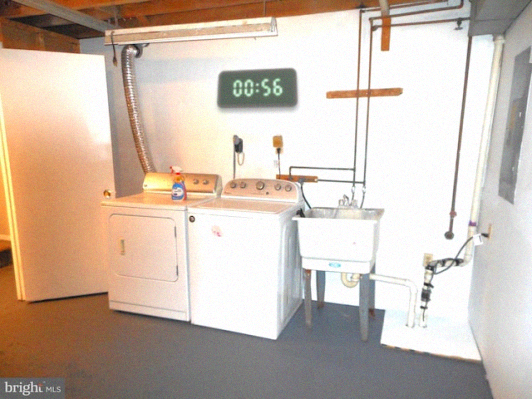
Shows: **0:56**
